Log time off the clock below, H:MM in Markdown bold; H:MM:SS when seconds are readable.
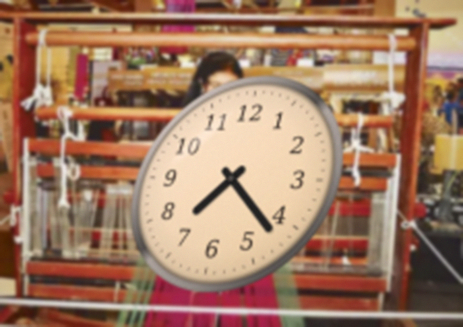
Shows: **7:22**
